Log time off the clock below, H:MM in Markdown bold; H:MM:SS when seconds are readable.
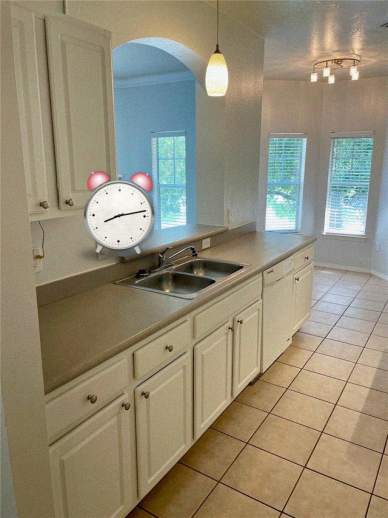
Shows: **8:13**
